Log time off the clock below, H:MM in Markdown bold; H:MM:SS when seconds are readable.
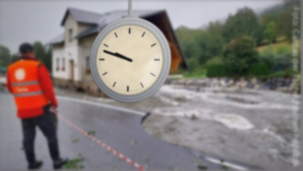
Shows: **9:48**
